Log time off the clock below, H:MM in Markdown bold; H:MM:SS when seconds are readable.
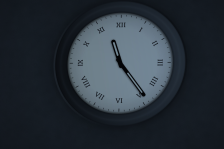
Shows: **11:24**
